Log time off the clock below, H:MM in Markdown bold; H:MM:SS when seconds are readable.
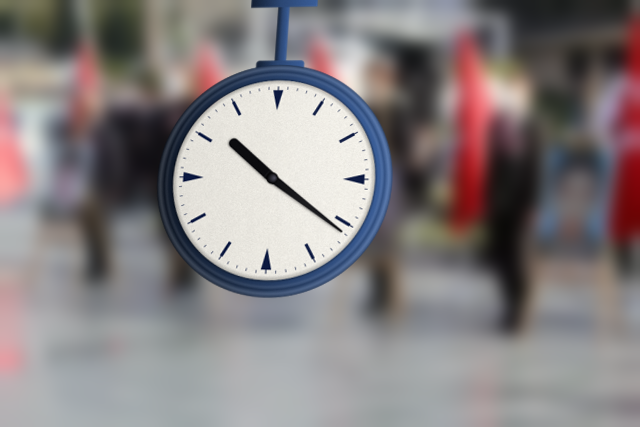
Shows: **10:21**
